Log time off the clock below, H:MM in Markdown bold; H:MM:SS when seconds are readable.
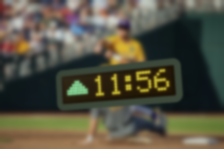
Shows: **11:56**
